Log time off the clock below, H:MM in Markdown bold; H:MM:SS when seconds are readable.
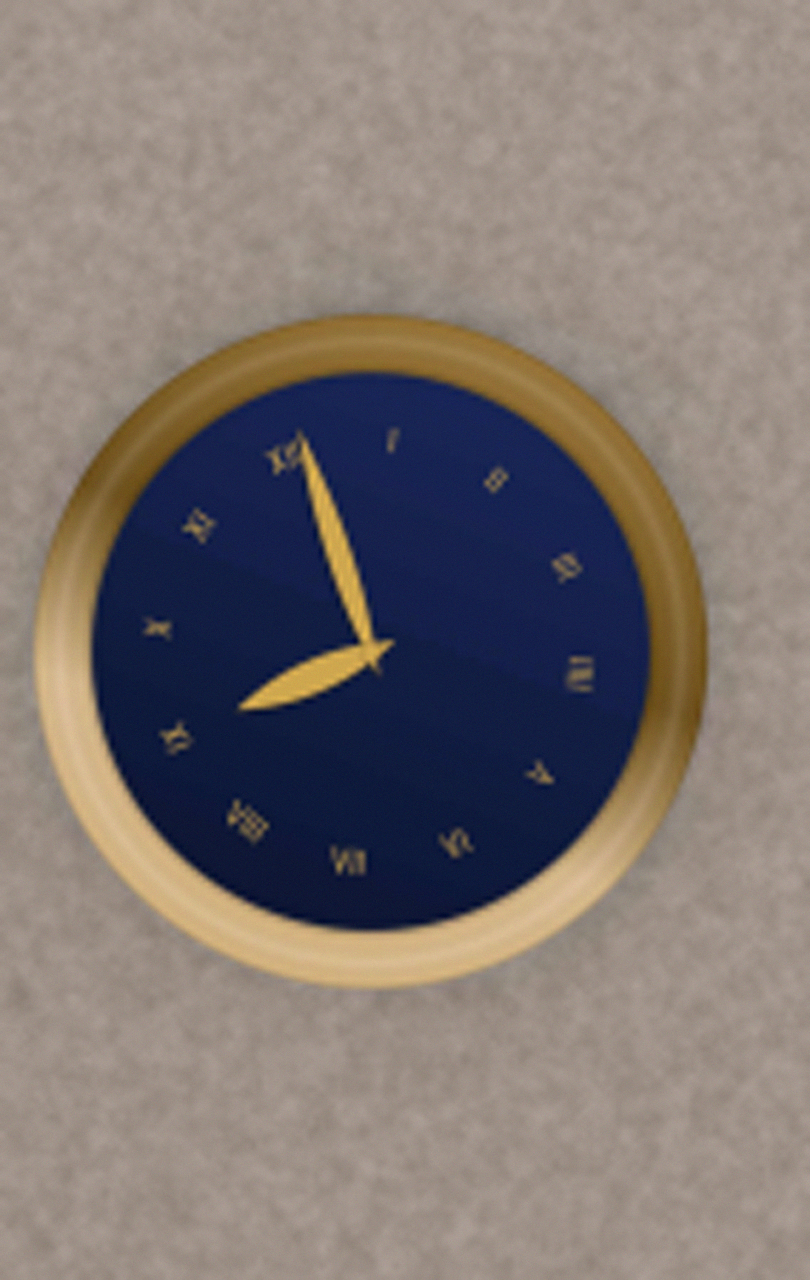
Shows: **9:01**
